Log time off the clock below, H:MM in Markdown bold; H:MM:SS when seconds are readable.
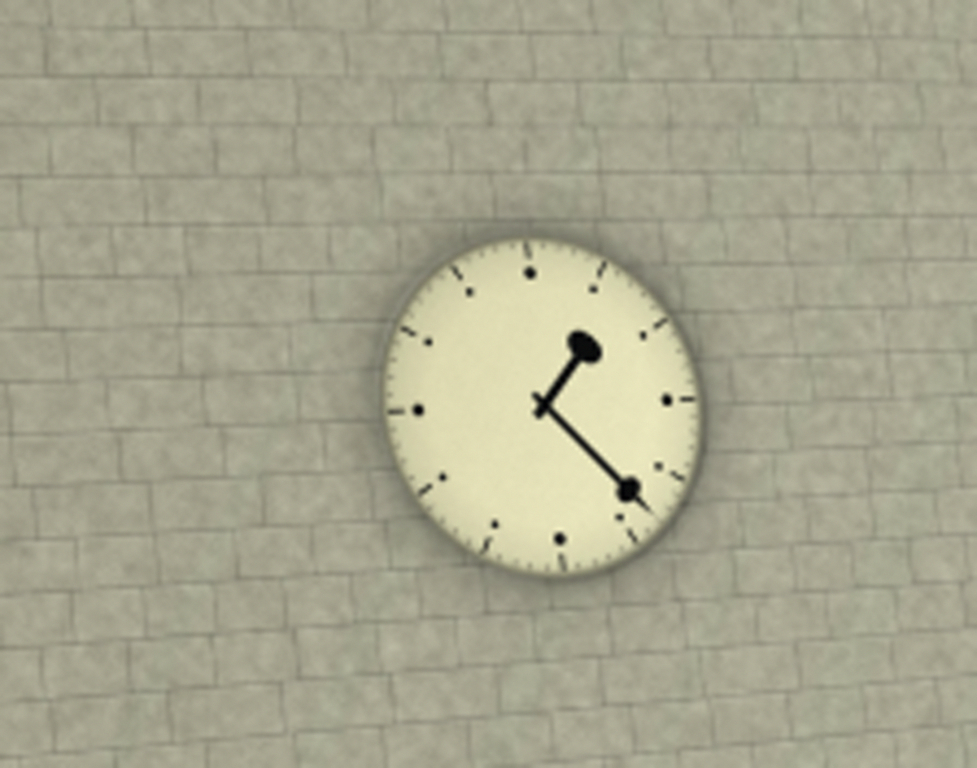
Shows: **1:23**
